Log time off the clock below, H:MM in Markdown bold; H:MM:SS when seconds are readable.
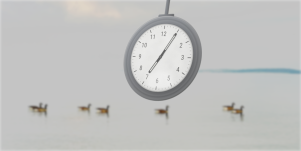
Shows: **7:05**
